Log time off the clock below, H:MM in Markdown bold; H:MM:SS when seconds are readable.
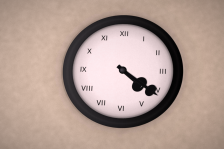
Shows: **4:21**
